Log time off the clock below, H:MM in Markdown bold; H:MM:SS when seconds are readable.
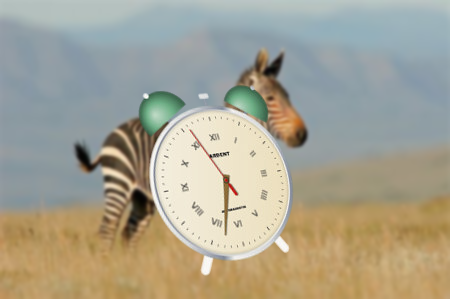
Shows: **6:32:56**
